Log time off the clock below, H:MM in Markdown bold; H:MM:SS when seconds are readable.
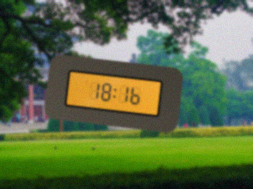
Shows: **18:16**
